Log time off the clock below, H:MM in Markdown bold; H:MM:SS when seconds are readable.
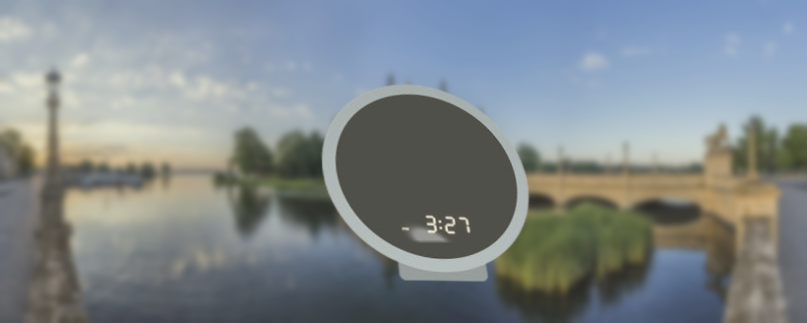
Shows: **3:27**
